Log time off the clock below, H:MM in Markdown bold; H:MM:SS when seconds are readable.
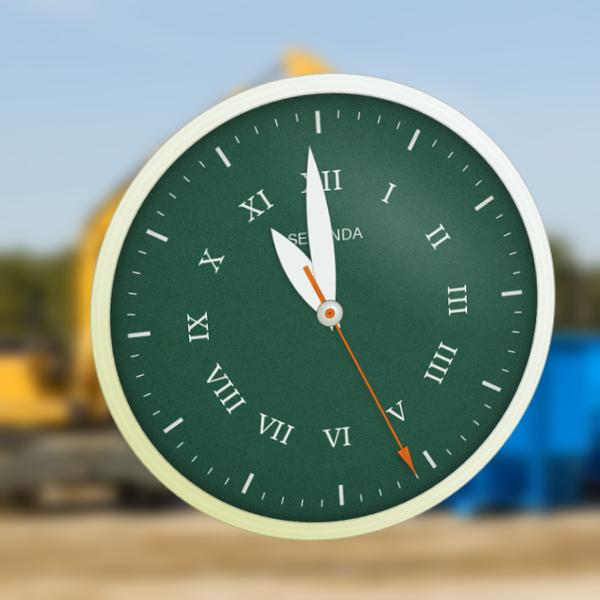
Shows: **10:59:26**
